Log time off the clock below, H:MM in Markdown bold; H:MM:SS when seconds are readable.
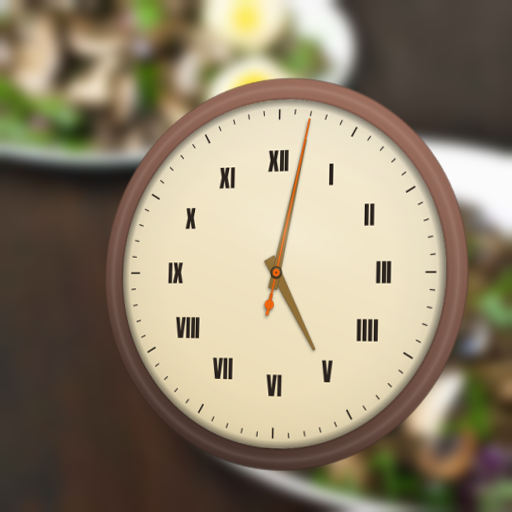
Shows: **5:02:02**
